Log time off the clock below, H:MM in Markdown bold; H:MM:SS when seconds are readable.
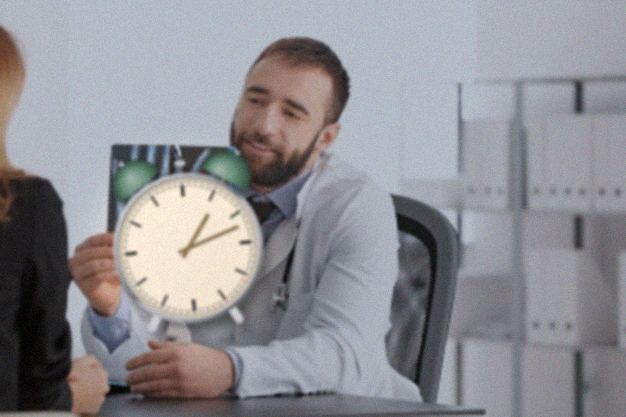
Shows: **1:12**
